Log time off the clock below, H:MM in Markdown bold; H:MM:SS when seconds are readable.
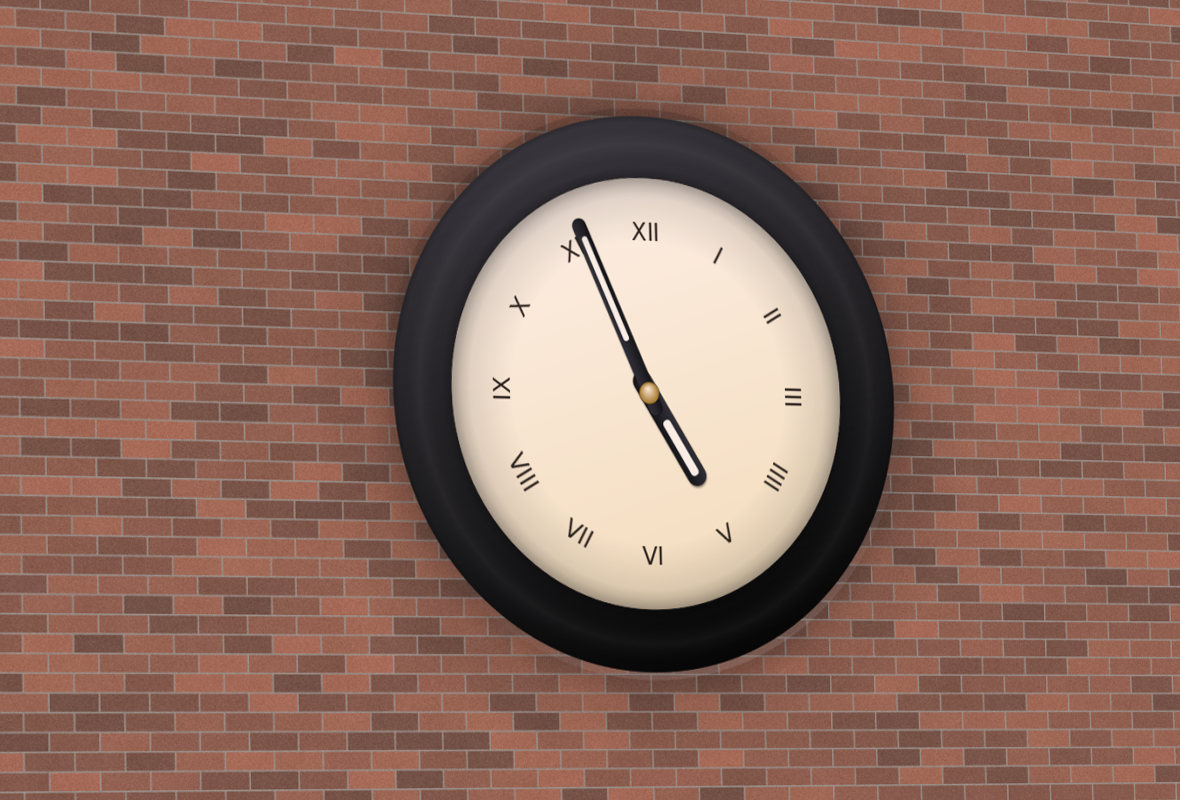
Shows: **4:56**
